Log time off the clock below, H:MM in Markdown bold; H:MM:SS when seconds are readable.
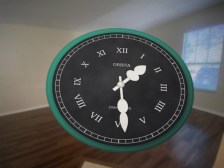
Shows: **1:29**
